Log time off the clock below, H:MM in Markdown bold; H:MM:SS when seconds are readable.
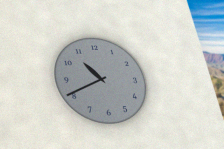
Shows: **10:41**
